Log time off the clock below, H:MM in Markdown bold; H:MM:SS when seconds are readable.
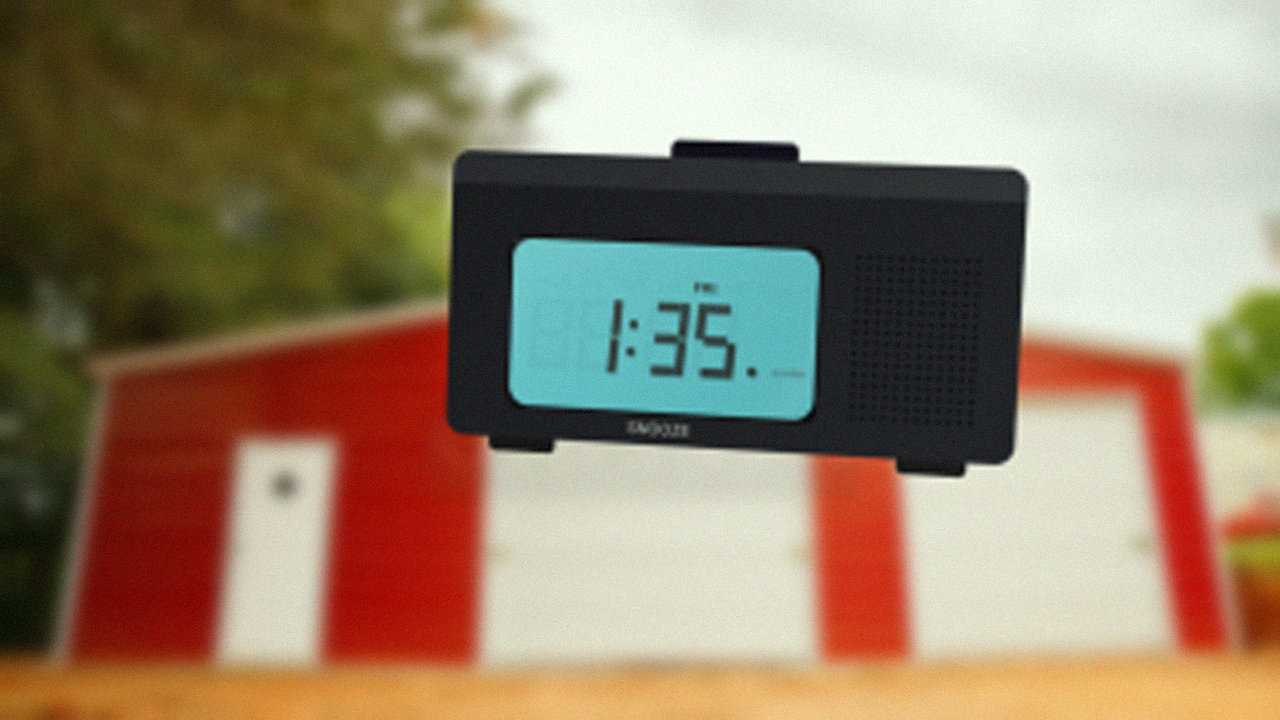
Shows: **1:35**
